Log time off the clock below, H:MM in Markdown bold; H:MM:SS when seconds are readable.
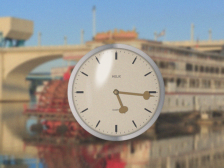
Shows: **5:16**
